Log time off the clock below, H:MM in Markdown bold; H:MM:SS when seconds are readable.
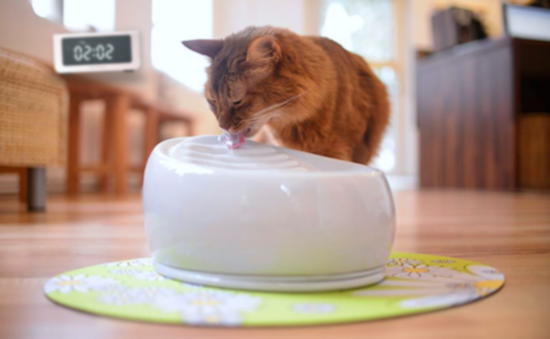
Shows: **2:02**
